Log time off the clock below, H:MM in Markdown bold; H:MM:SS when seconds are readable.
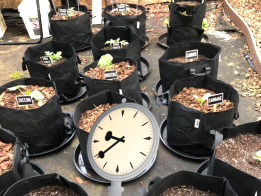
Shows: **9:39**
